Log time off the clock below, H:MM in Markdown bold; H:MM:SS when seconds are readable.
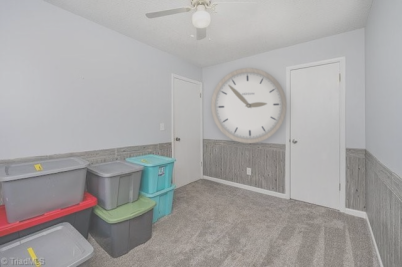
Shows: **2:53**
